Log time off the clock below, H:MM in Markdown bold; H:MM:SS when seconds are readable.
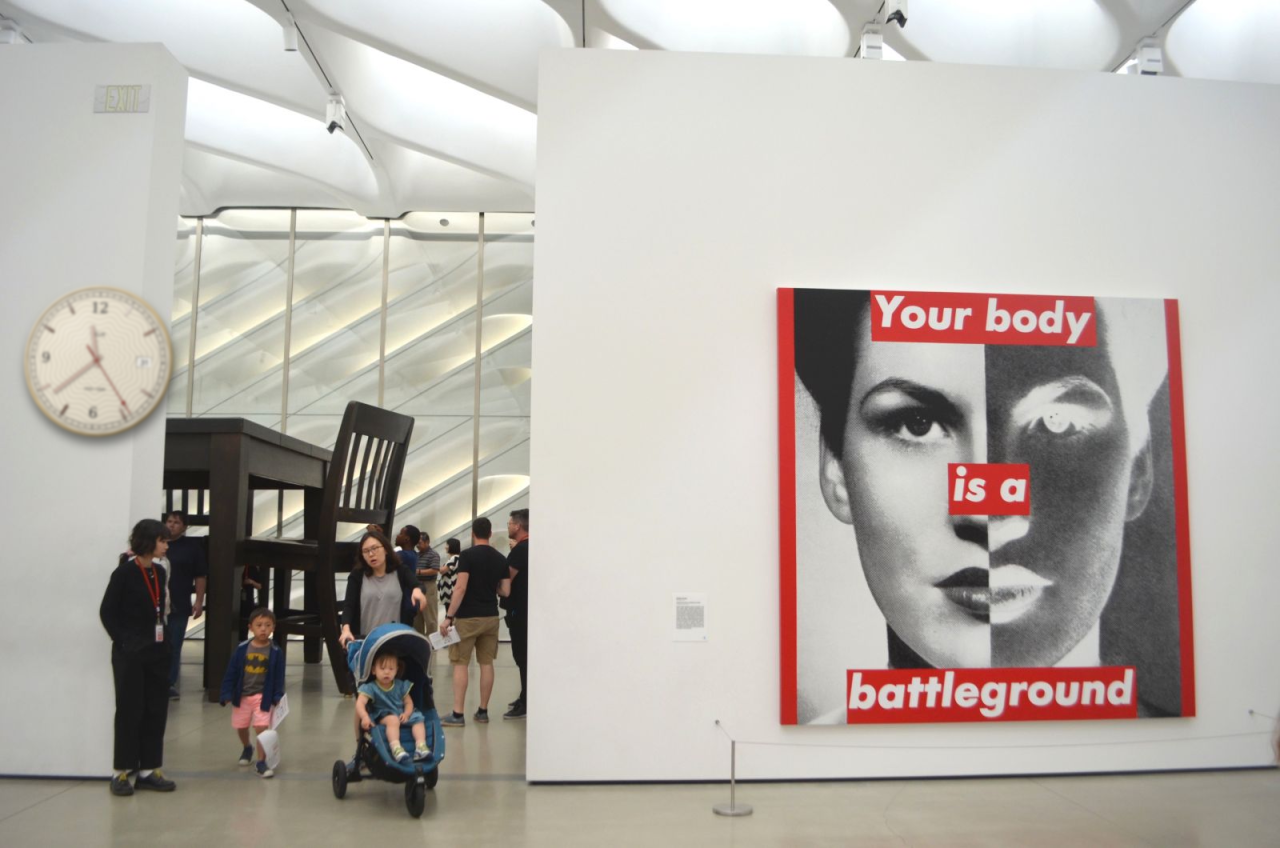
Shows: **11:38:24**
